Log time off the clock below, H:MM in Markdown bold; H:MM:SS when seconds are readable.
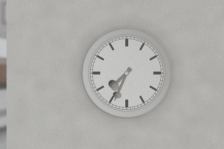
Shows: **7:34**
